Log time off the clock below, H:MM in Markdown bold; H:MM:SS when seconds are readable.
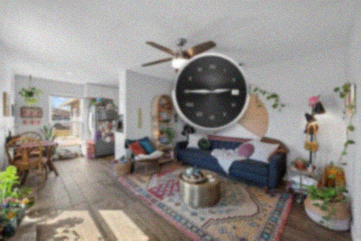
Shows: **2:45**
